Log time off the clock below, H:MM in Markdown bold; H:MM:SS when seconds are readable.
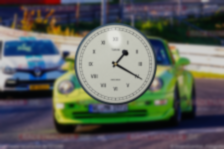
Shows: **1:20**
